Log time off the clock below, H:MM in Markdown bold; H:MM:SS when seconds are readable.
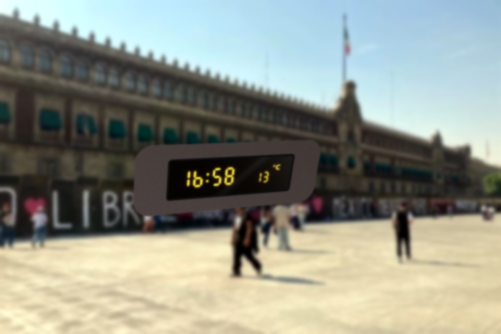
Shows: **16:58**
